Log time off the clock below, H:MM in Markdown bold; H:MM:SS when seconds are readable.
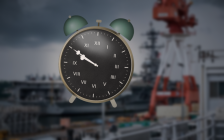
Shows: **9:50**
